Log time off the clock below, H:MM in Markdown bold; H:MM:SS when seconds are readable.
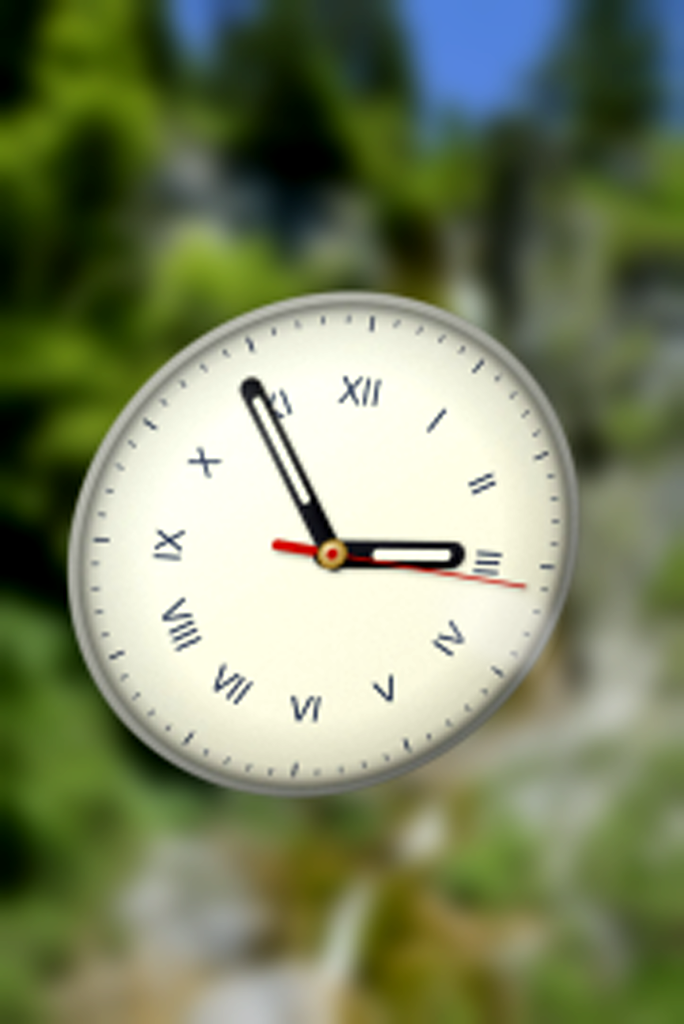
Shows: **2:54:16**
